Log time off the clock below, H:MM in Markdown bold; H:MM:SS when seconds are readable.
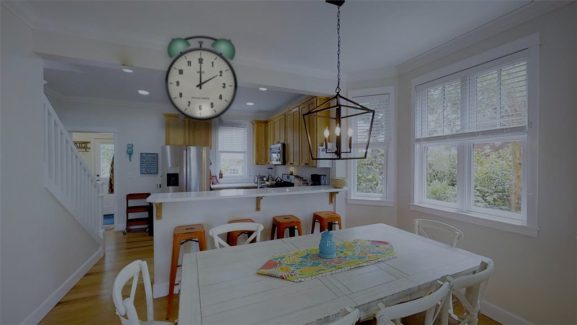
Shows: **2:00**
